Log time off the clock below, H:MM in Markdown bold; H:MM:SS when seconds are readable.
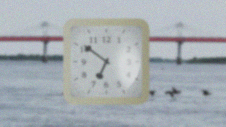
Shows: **6:51**
